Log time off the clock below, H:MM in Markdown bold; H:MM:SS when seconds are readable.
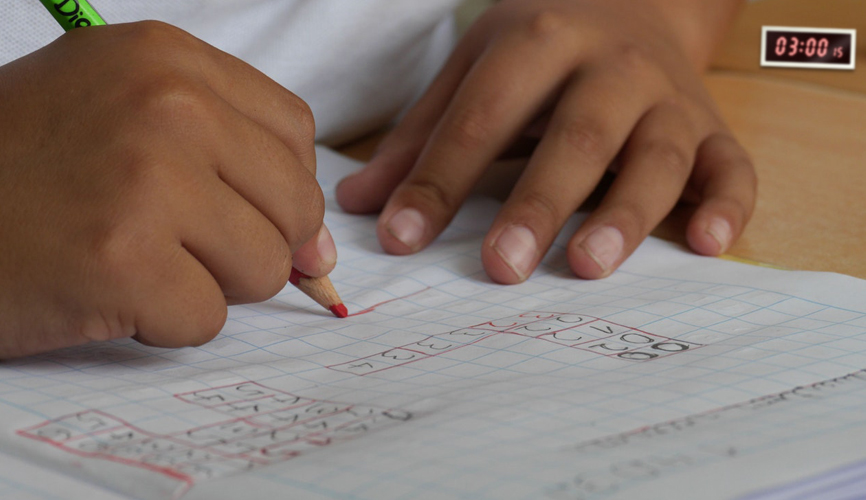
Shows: **3:00**
